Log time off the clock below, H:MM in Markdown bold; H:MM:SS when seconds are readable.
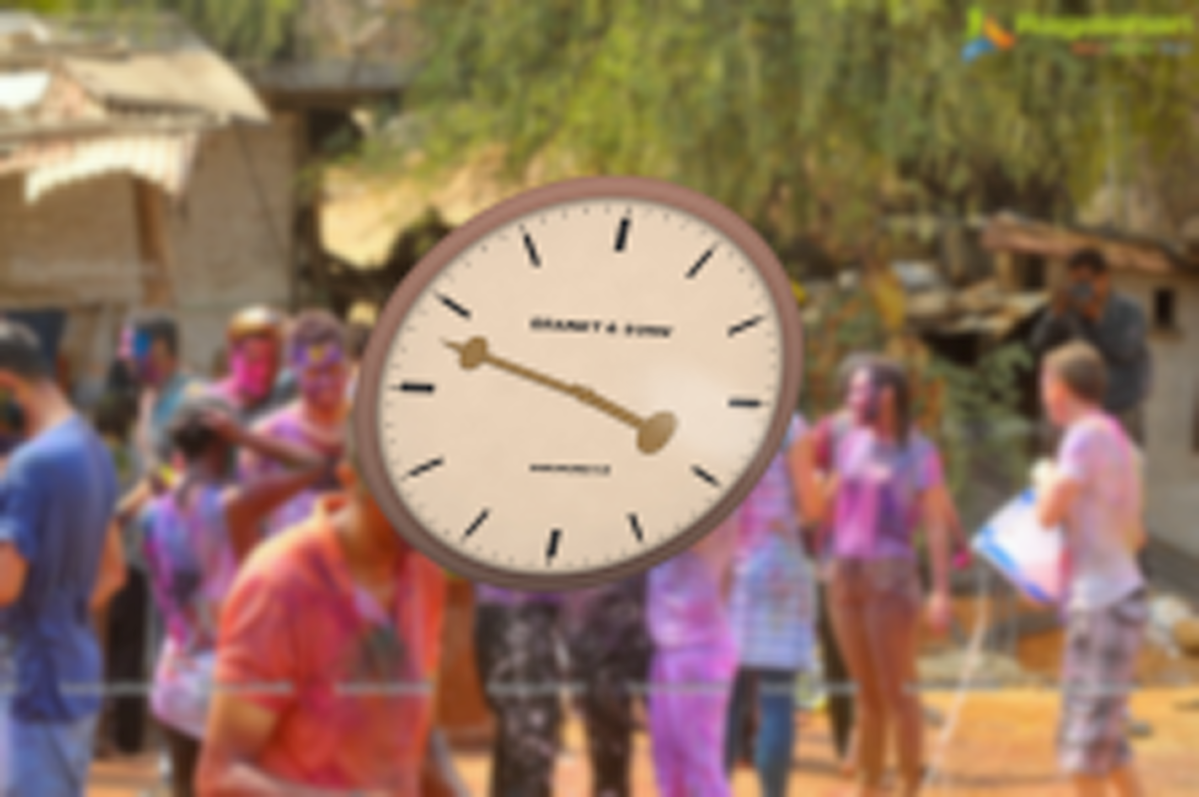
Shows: **3:48**
